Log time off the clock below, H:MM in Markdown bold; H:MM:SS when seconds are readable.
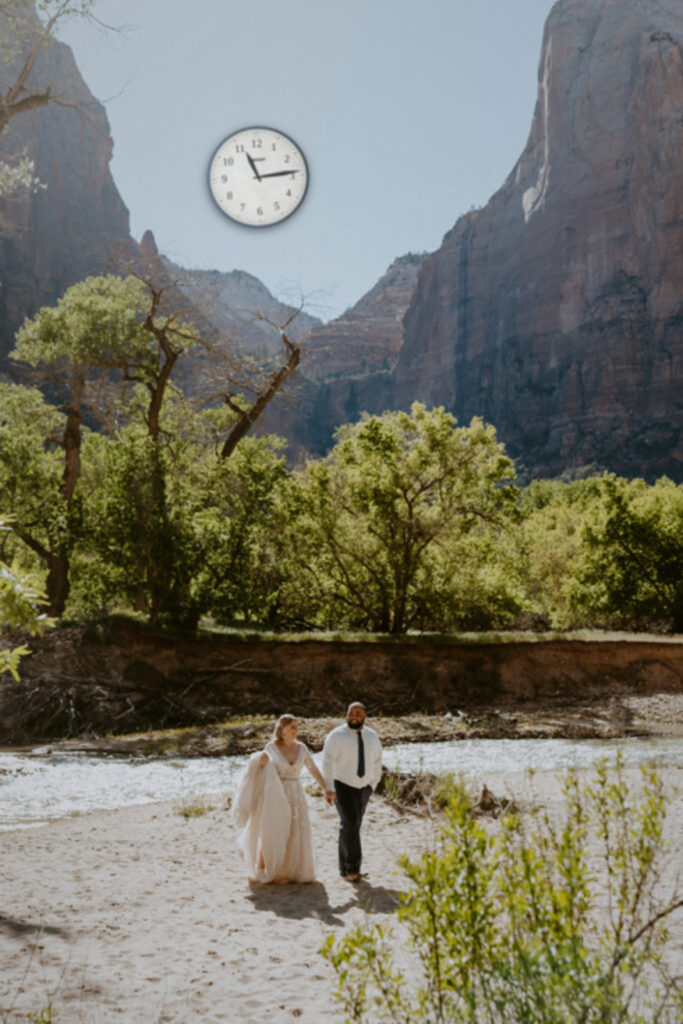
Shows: **11:14**
